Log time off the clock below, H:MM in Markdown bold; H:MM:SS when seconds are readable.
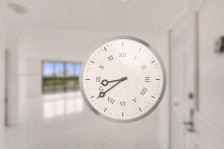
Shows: **8:39**
